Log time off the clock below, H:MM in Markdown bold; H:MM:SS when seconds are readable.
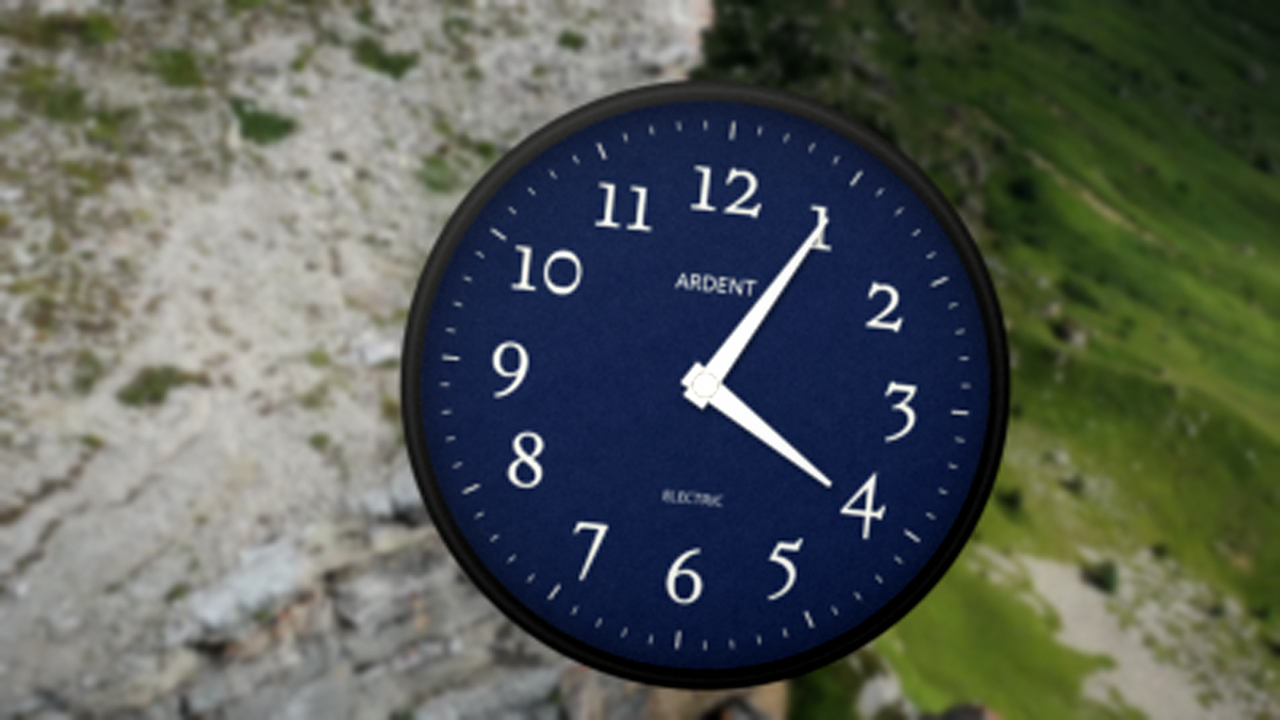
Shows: **4:05**
